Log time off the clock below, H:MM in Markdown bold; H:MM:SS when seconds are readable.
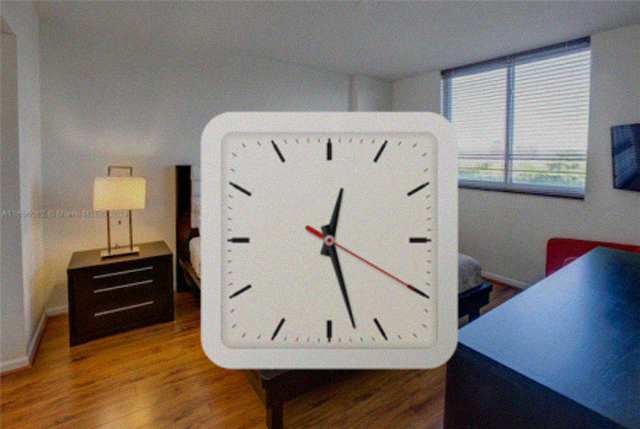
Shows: **12:27:20**
